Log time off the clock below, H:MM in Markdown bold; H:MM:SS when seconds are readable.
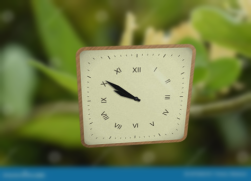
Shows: **9:51**
